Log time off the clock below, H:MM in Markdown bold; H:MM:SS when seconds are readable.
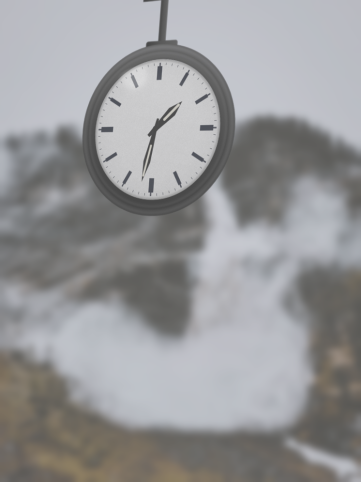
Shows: **1:32**
